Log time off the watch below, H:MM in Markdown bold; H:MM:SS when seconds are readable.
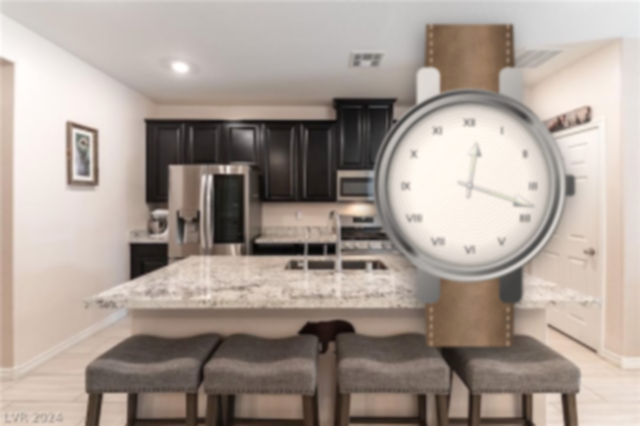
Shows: **12:18**
